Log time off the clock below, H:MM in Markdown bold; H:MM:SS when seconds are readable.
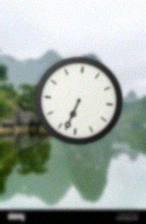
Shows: **6:33**
